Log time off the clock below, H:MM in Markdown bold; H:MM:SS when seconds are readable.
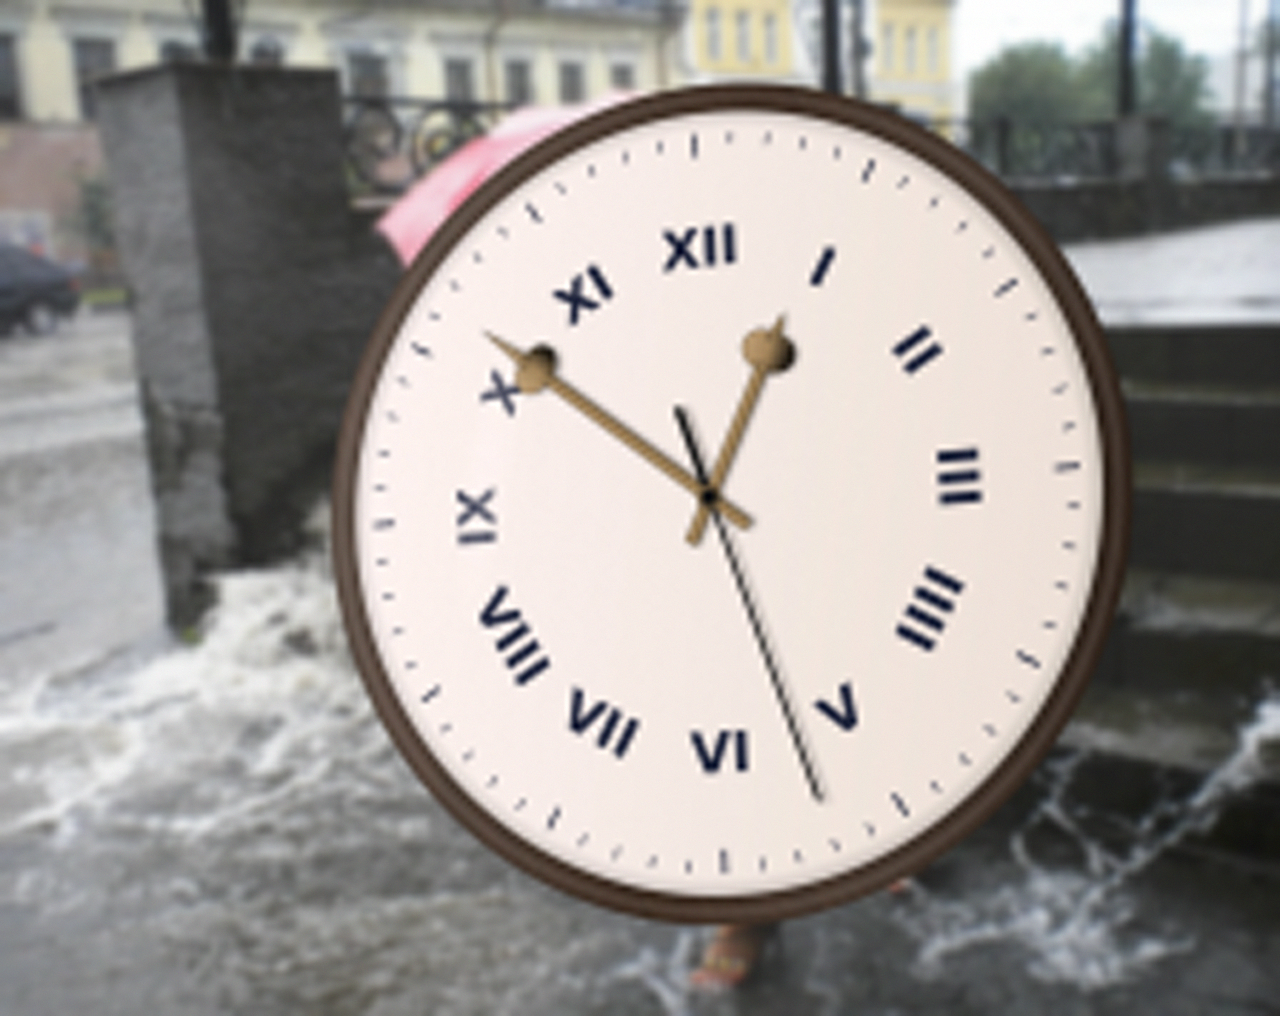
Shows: **12:51:27**
